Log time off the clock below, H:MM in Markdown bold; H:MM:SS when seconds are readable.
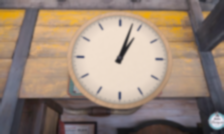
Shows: **1:03**
